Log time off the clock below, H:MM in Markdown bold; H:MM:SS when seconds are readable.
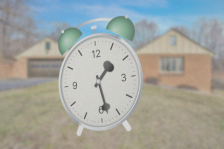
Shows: **1:28**
